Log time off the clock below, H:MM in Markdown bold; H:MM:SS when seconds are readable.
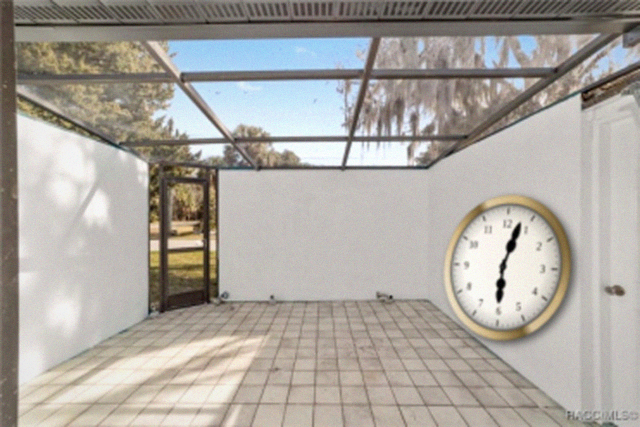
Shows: **6:03**
